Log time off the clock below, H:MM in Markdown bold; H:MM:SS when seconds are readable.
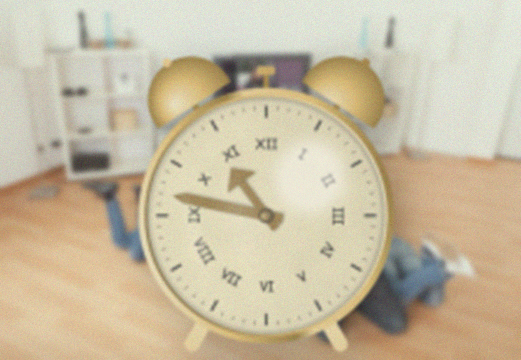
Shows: **10:47**
